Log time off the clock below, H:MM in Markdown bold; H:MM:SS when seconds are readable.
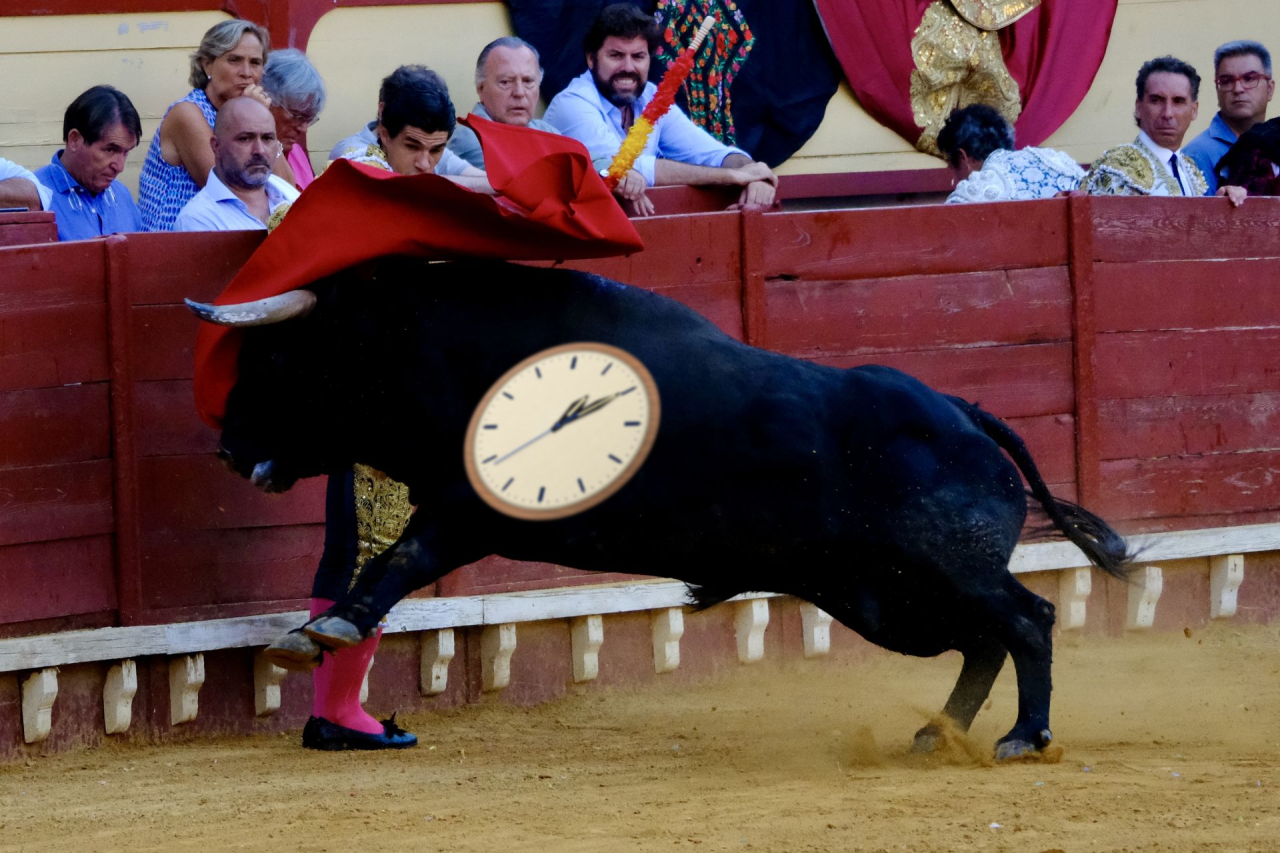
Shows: **1:09:39**
